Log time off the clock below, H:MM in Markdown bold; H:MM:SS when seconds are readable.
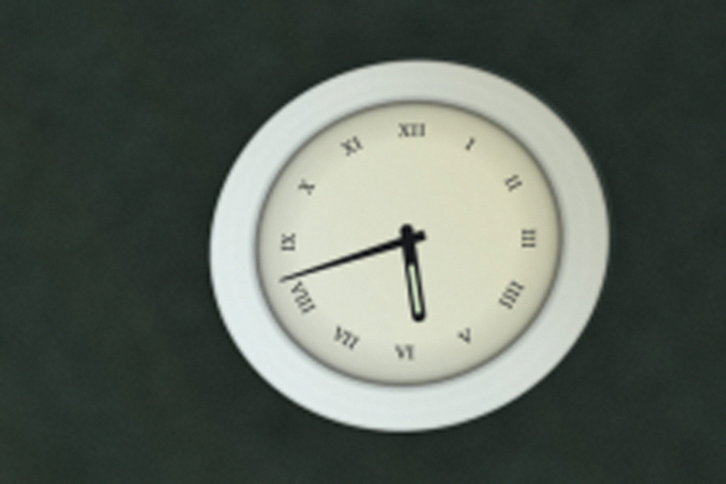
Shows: **5:42**
